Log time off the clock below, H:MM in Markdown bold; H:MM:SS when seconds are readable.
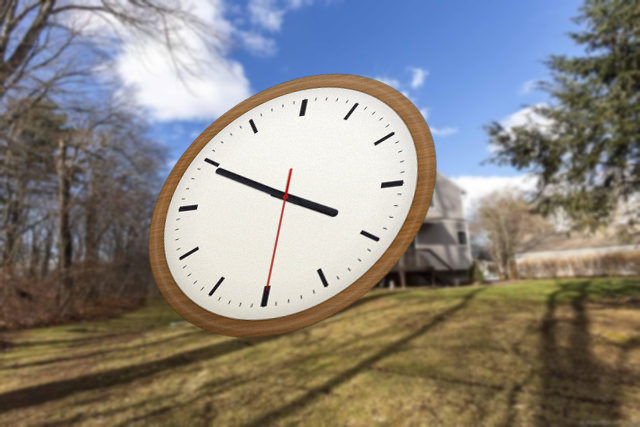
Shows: **3:49:30**
